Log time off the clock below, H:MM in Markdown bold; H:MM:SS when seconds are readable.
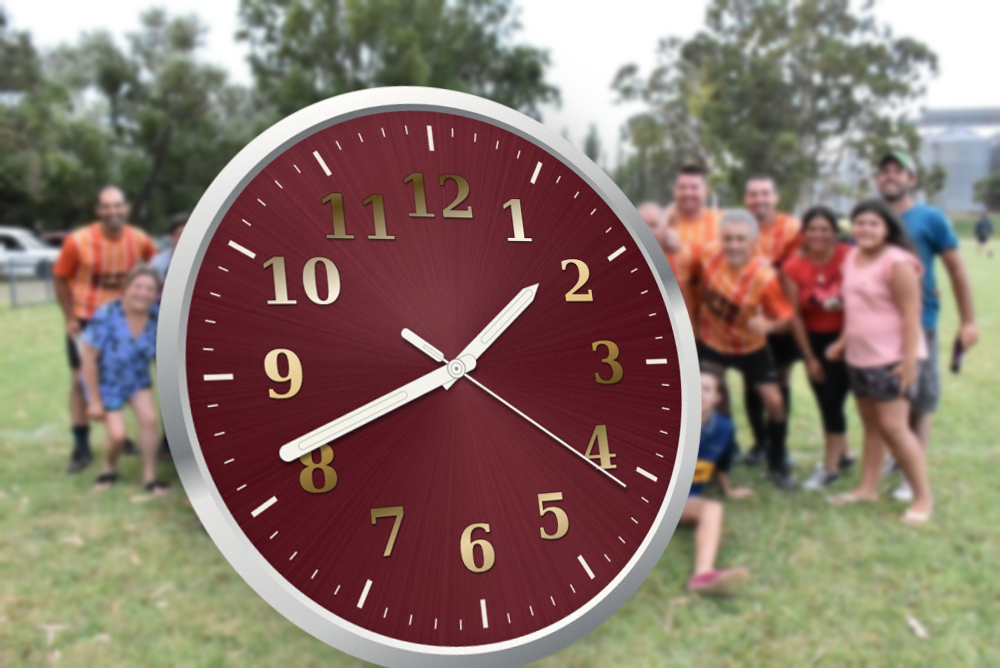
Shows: **1:41:21**
